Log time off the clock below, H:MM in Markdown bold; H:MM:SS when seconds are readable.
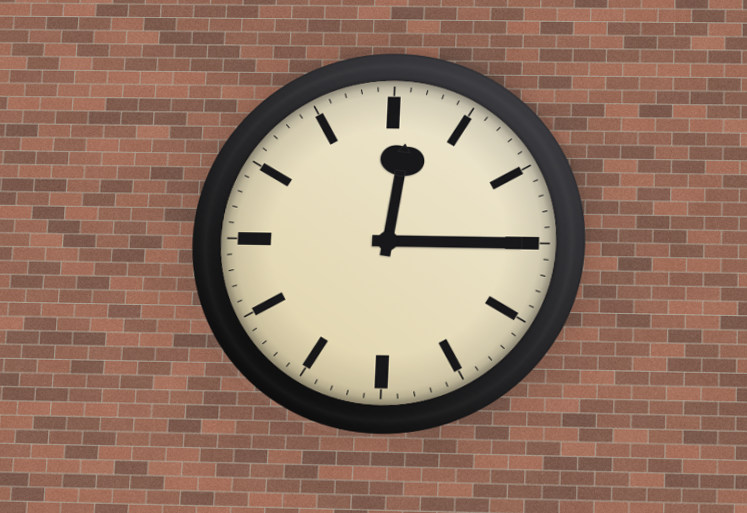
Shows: **12:15**
